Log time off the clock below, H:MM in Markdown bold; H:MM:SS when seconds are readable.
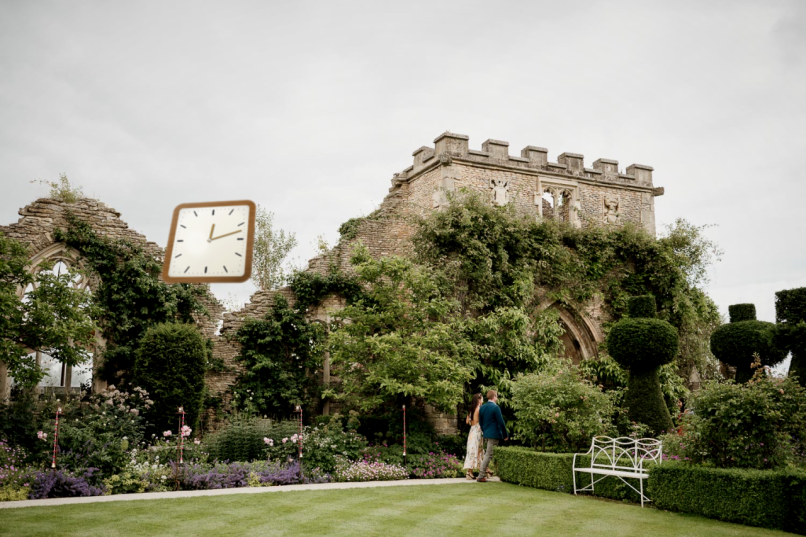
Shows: **12:12**
